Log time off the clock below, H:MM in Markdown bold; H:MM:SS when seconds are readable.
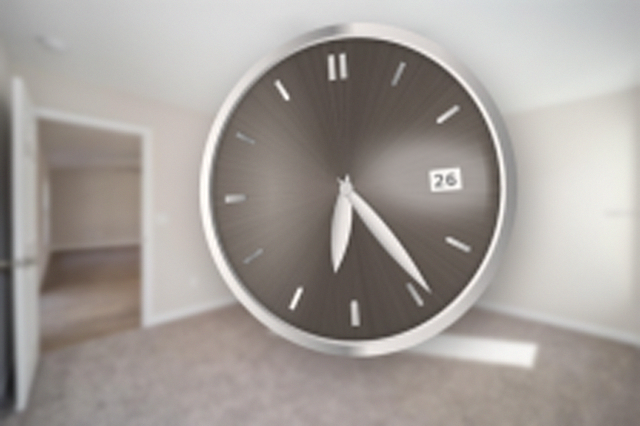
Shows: **6:24**
